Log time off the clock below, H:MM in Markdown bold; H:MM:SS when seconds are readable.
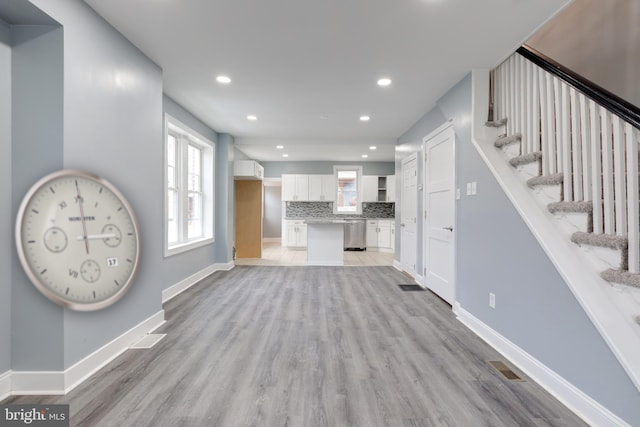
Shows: **3:00**
